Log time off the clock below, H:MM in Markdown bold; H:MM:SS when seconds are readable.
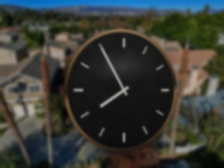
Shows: **7:55**
